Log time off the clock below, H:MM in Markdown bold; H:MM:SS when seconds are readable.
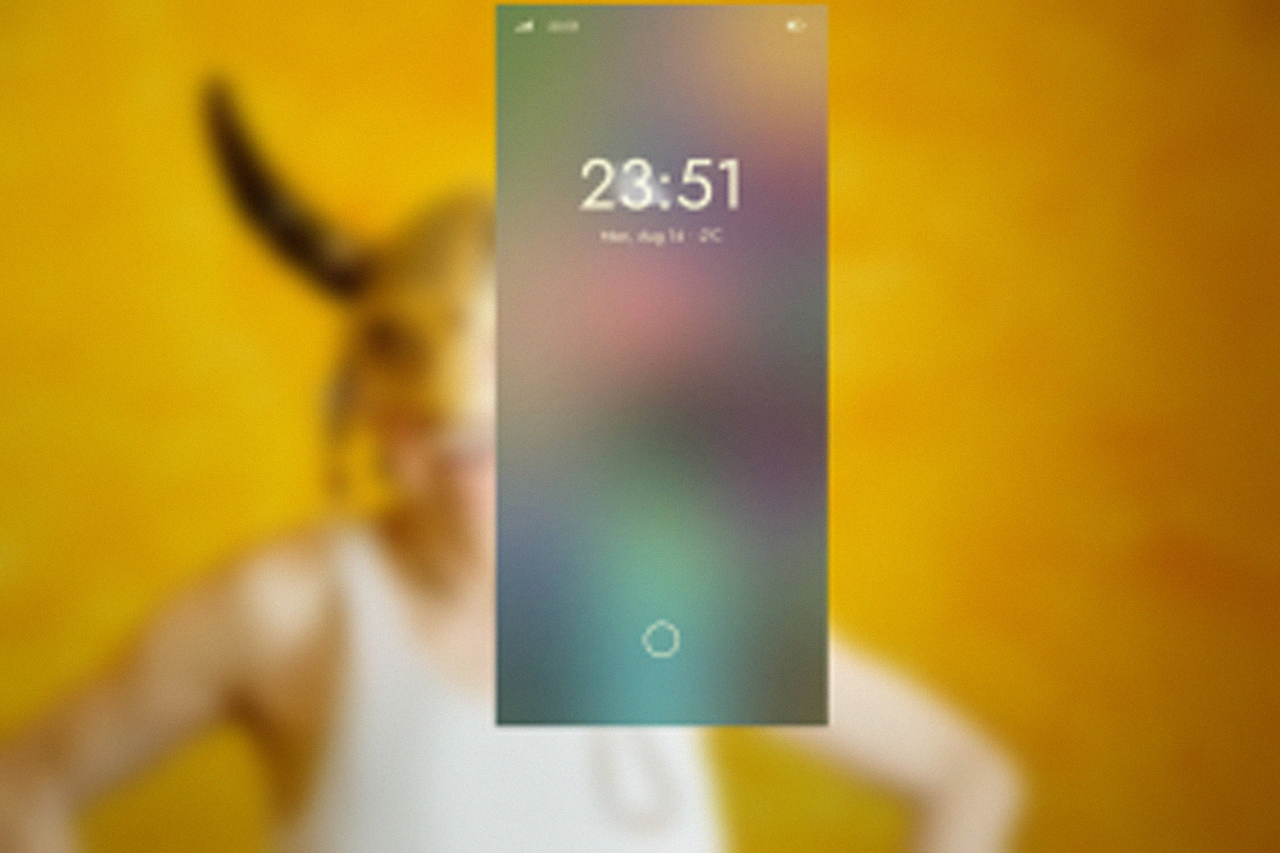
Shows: **23:51**
